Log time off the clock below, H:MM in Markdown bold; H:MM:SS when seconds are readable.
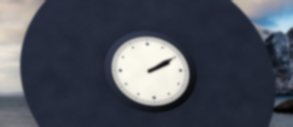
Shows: **2:10**
